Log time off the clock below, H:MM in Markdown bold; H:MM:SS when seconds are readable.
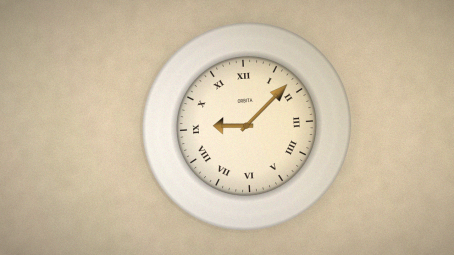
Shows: **9:08**
